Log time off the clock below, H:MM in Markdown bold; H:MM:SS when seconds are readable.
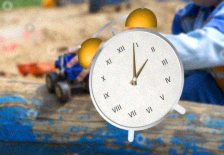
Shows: **2:04**
